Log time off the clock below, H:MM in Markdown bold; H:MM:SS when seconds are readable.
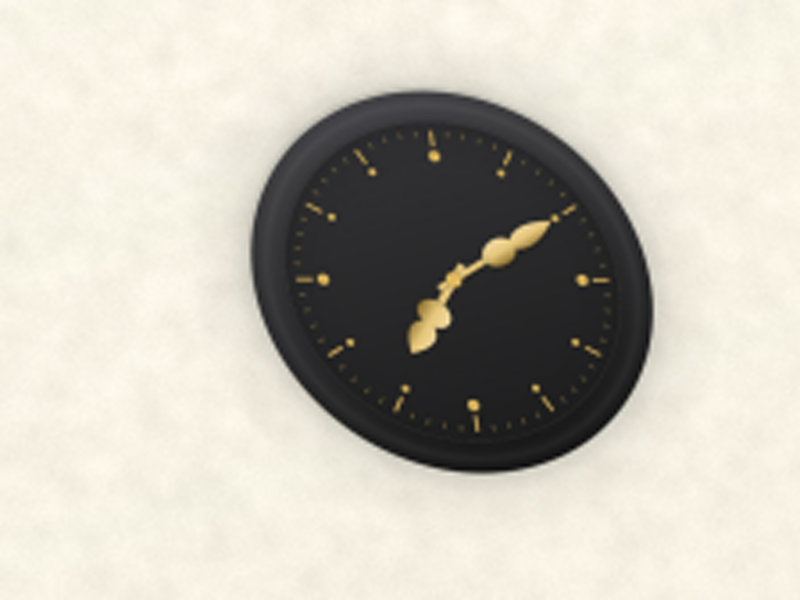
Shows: **7:10**
